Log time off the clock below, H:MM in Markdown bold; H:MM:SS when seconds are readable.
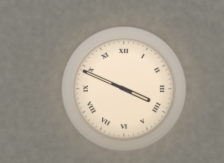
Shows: **3:49**
